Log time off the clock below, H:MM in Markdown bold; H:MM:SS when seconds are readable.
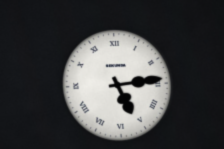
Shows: **5:14**
